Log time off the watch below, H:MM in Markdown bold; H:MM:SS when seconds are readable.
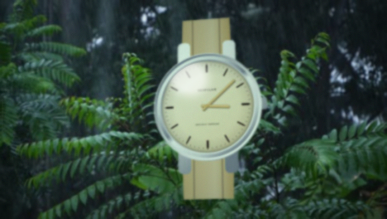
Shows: **3:08**
